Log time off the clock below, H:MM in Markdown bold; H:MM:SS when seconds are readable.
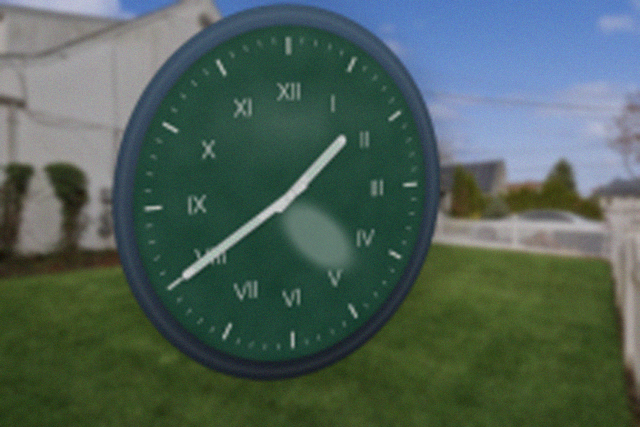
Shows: **1:40**
